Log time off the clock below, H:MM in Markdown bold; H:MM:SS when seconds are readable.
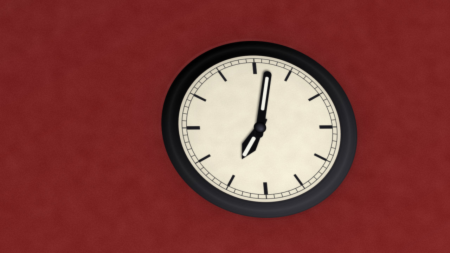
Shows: **7:02**
